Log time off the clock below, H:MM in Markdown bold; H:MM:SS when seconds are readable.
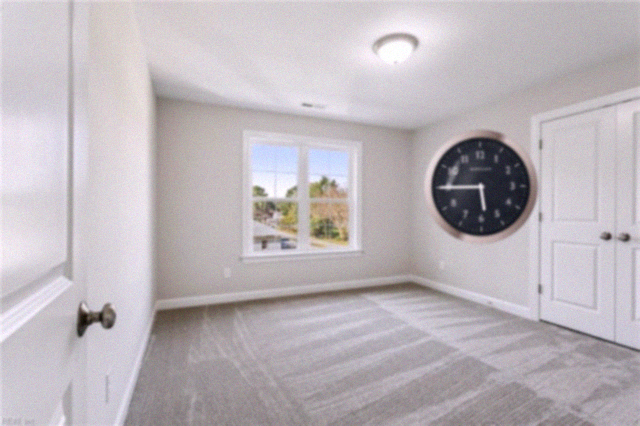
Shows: **5:45**
